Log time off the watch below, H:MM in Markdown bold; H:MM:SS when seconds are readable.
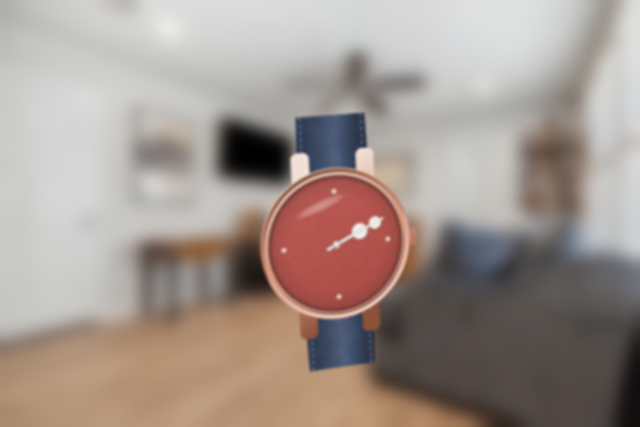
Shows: **2:11**
